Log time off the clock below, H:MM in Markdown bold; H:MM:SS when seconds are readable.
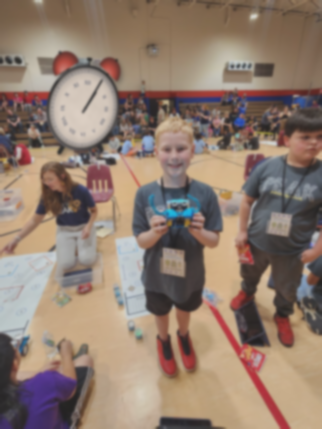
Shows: **1:05**
